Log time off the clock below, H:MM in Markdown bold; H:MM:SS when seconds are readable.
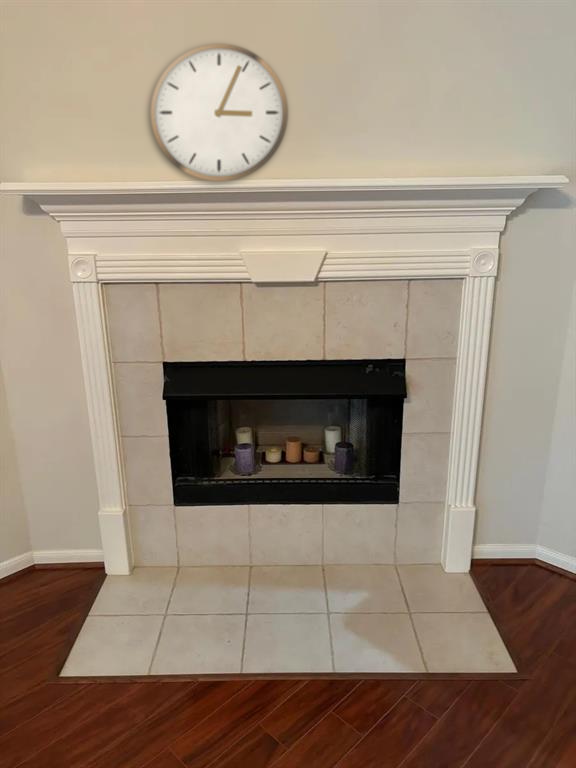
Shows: **3:04**
